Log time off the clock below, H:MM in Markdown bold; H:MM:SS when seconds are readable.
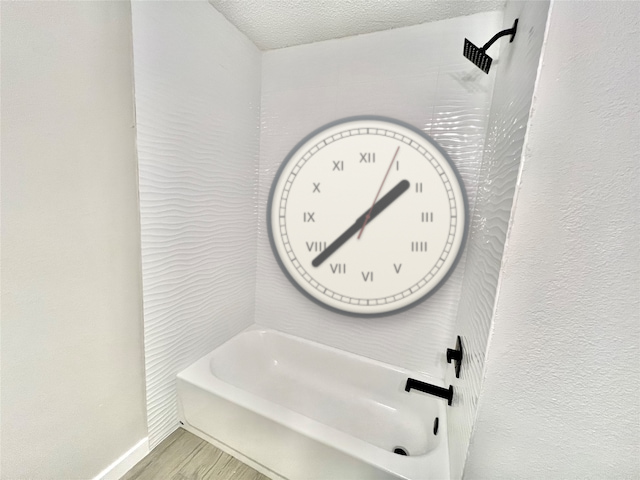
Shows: **1:38:04**
